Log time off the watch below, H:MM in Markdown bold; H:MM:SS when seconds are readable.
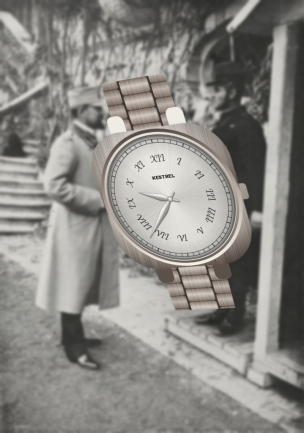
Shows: **9:37**
